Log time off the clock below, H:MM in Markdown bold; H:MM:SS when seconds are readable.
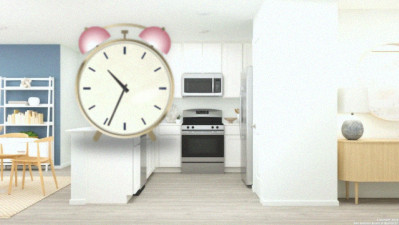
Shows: **10:34**
